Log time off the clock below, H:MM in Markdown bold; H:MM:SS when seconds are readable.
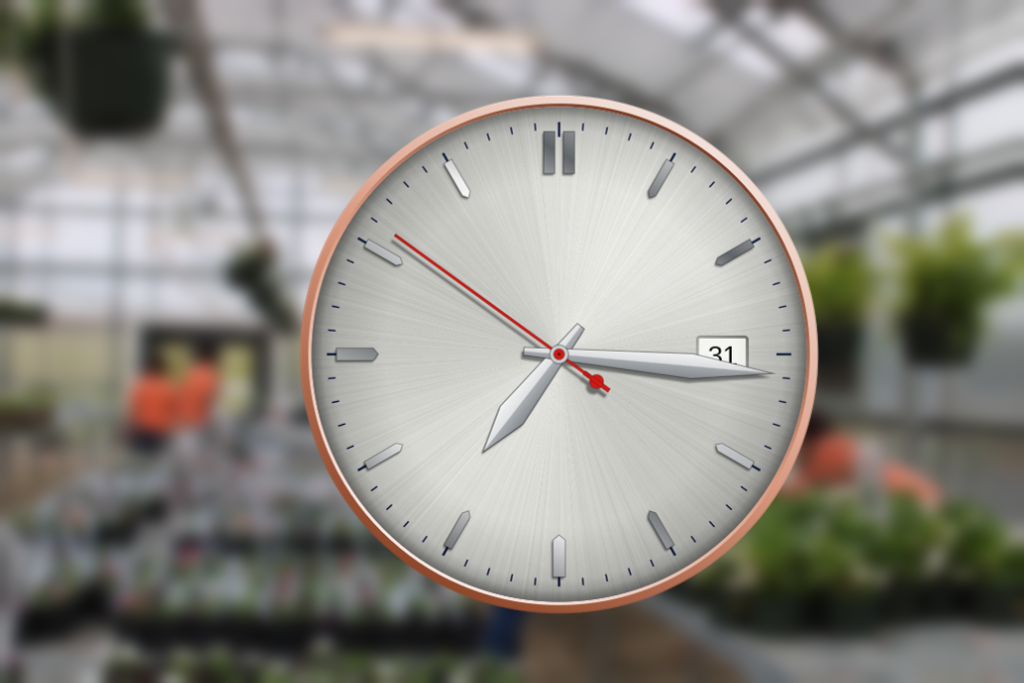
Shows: **7:15:51**
